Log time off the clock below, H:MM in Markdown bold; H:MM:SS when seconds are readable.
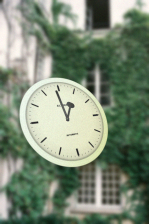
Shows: **12:59**
